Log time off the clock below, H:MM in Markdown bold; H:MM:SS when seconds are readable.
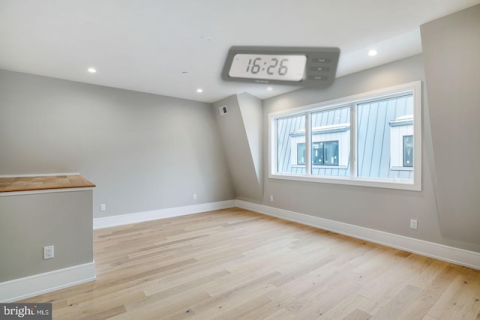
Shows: **16:26**
